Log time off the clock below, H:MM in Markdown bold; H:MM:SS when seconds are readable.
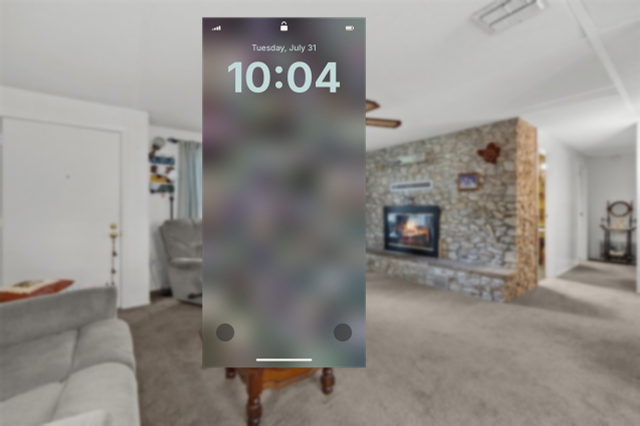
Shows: **10:04**
